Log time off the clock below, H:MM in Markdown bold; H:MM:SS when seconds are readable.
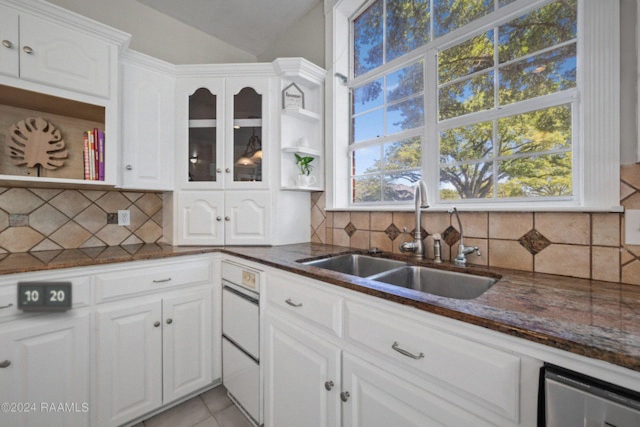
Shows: **10:20**
